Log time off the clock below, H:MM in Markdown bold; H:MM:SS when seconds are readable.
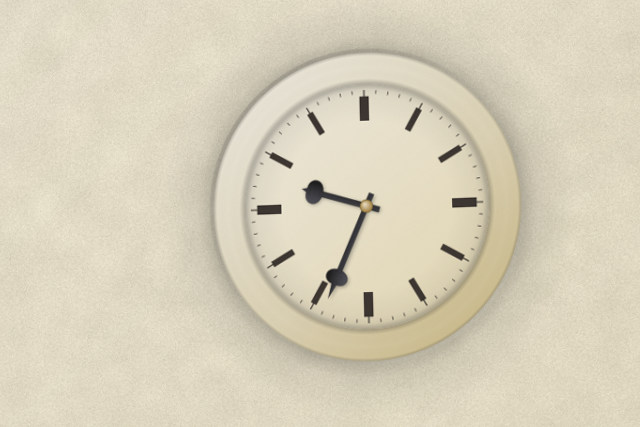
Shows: **9:34**
